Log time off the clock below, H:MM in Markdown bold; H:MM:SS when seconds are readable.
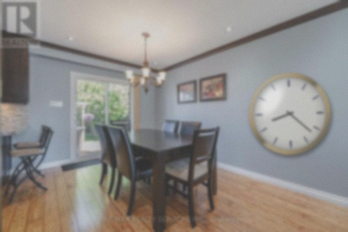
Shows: **8:22**
